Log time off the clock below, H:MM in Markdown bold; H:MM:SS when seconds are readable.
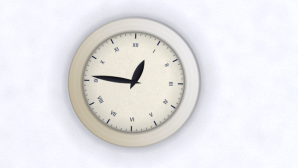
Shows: **12:46**
